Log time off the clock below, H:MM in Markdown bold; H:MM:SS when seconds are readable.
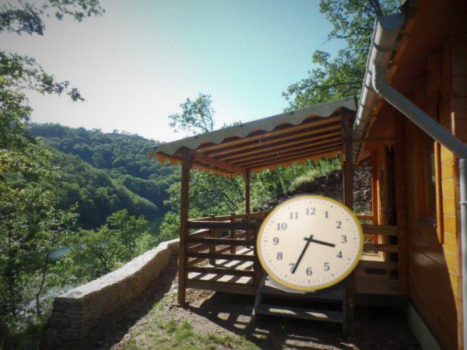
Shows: **3:34**
